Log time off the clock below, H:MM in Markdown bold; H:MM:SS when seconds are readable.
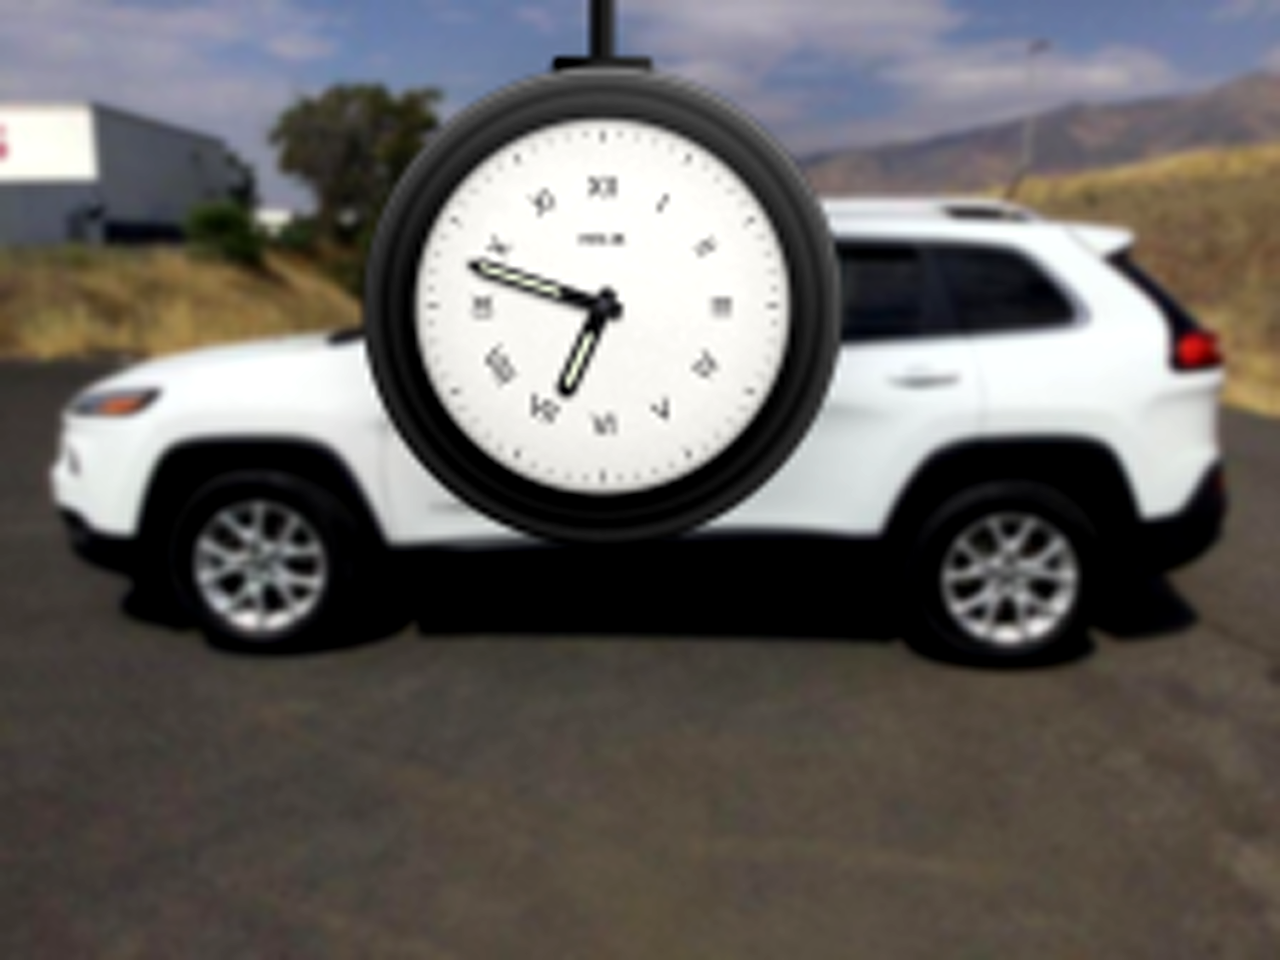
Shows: **6:48**
